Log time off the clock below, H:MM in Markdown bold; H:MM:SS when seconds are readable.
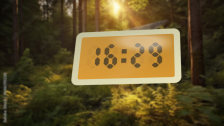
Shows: **16:29**
